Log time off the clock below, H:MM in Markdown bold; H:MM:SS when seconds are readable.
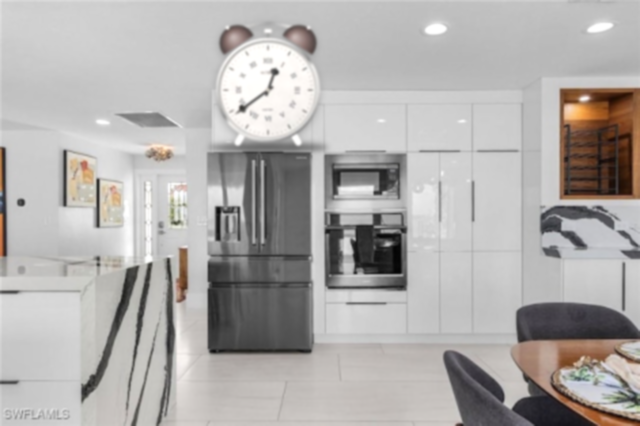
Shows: **12:39**
